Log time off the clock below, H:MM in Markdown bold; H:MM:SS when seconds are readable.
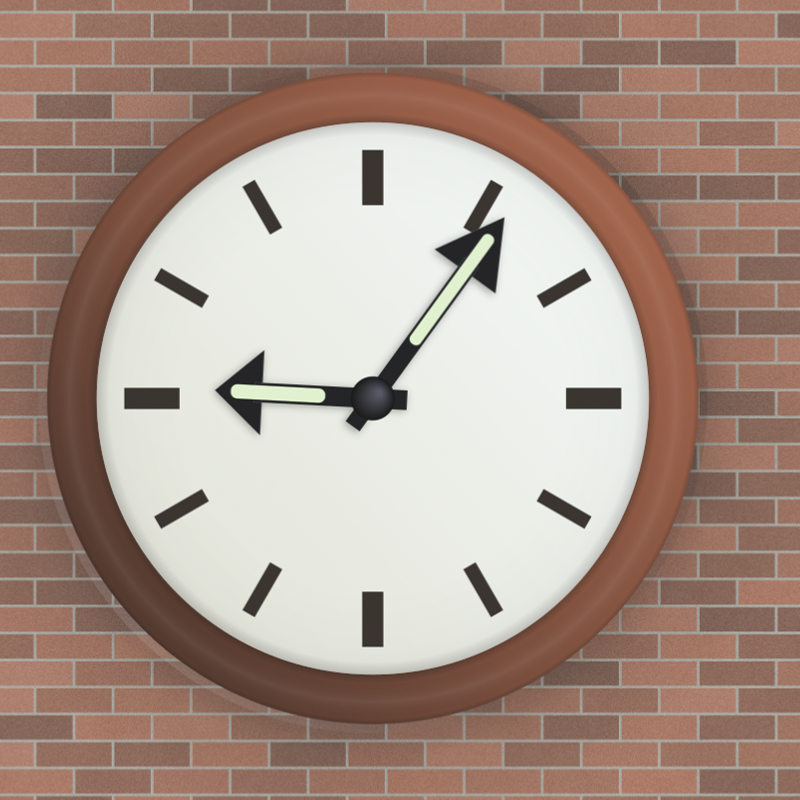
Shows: **9:06**
